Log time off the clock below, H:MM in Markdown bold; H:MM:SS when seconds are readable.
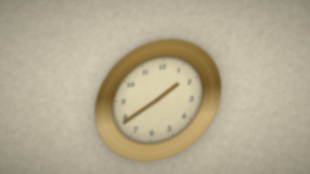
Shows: **1:39**
